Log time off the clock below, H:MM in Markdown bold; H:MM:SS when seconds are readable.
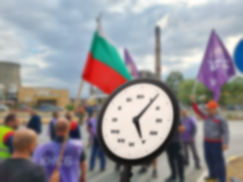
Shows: **5:06**
